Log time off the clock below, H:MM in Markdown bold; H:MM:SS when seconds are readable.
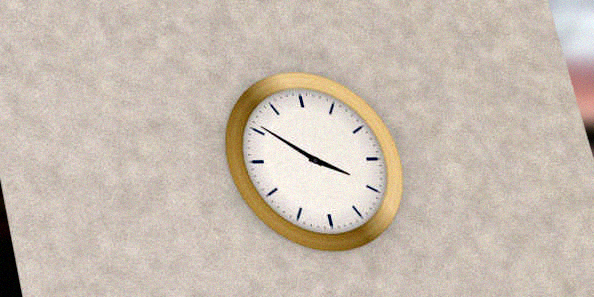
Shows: **3:51**
